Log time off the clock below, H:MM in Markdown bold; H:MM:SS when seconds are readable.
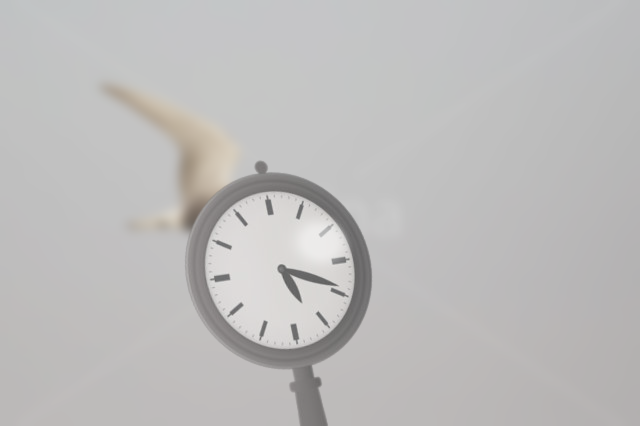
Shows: **5:19**
